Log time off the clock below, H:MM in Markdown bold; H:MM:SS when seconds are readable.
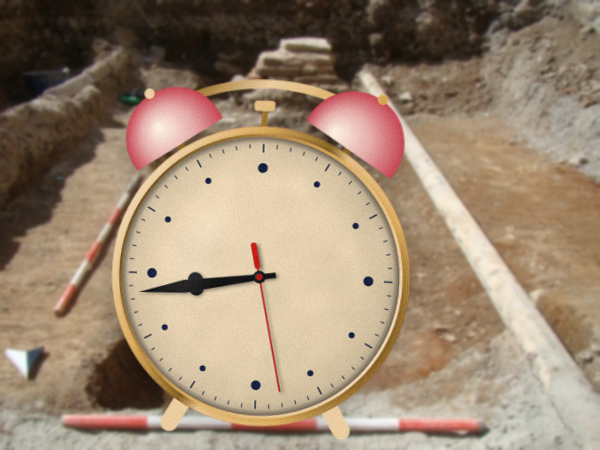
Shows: **8:43:28**
